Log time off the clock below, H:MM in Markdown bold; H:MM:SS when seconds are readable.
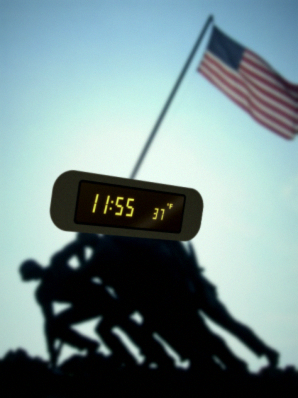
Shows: **11:55**
